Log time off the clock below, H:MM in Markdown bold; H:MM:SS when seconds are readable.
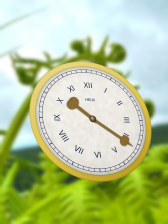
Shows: **10:21**
